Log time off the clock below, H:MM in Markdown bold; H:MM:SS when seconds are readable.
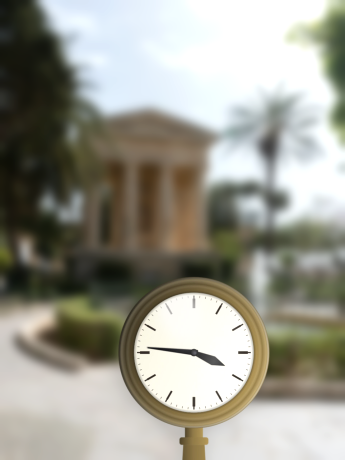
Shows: **3:46**
